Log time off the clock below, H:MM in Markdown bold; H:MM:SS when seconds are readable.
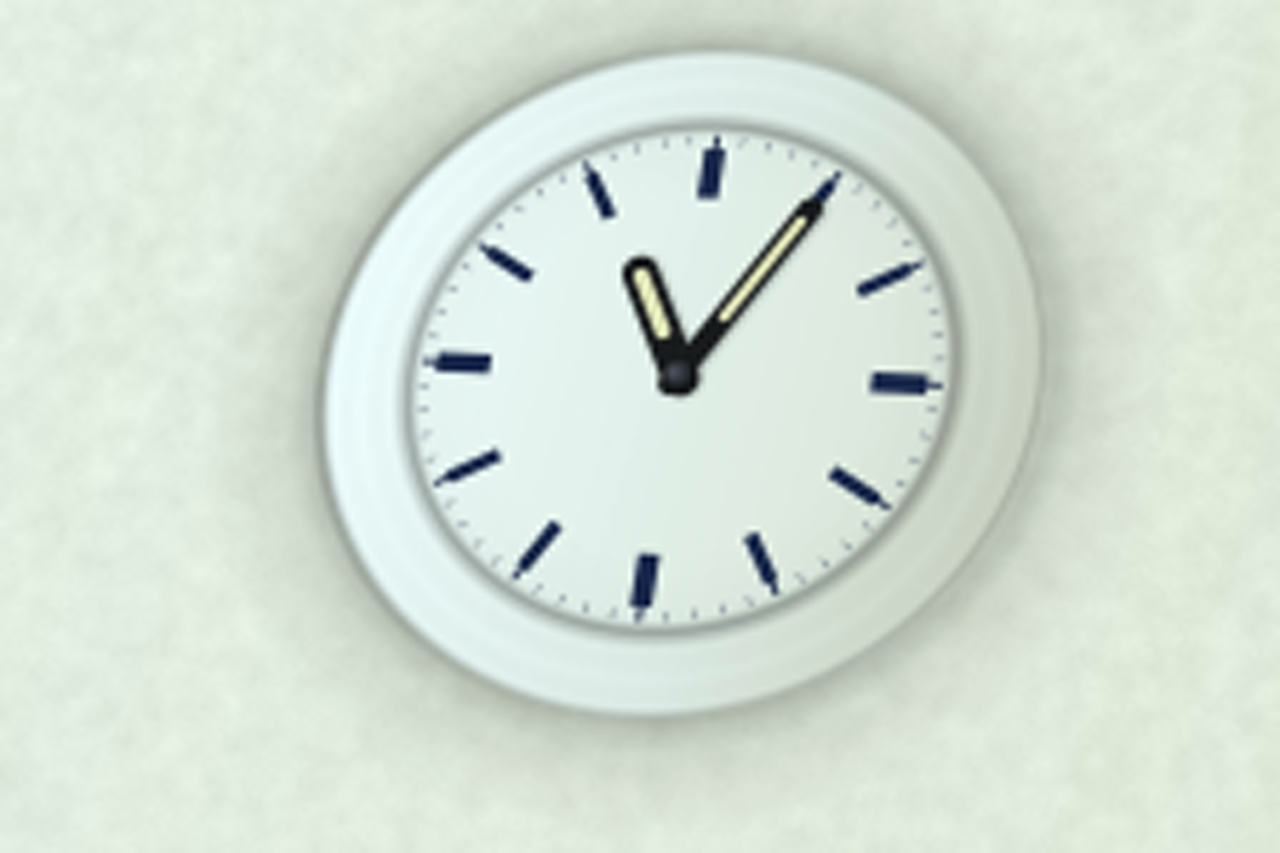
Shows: **11:05**
